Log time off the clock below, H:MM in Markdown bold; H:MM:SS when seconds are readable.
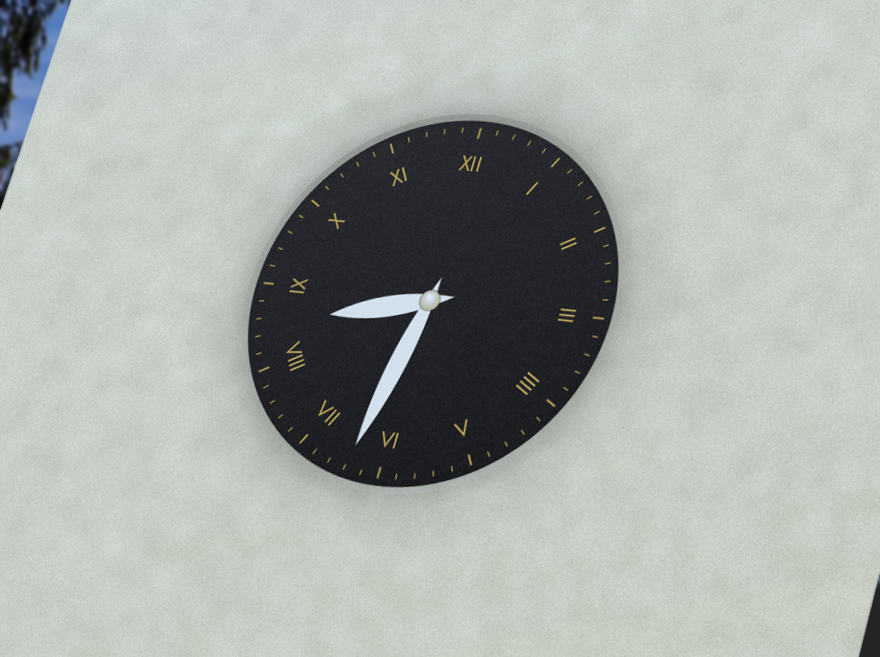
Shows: **8:32**
